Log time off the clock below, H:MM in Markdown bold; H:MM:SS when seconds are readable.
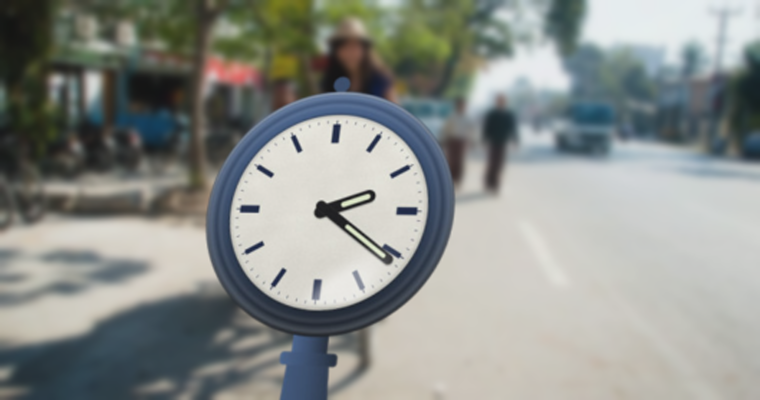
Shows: **2:21**
